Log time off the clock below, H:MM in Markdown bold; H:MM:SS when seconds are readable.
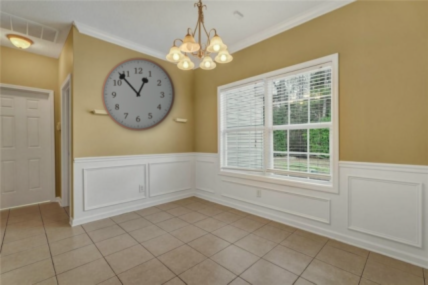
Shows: **12:53**
